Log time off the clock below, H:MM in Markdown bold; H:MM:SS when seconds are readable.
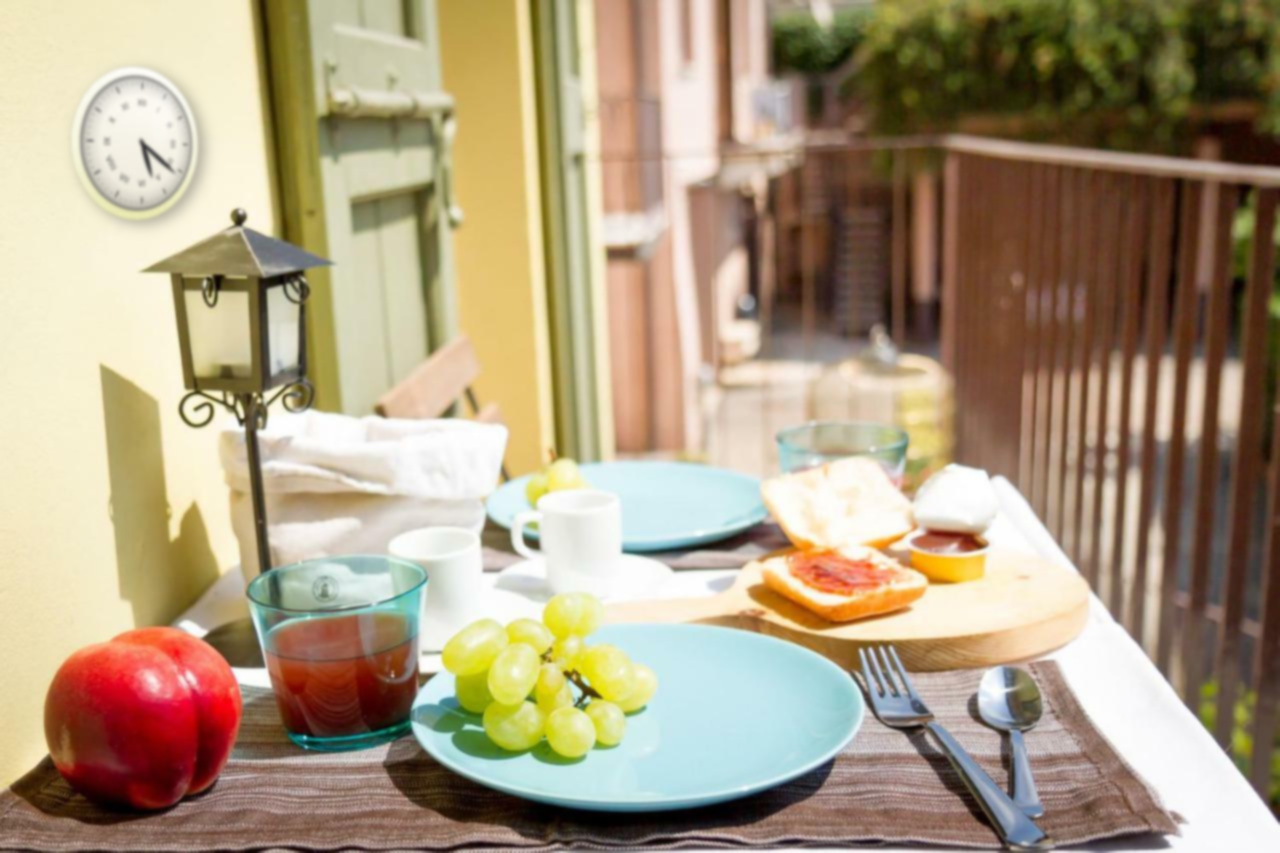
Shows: **5:21**
